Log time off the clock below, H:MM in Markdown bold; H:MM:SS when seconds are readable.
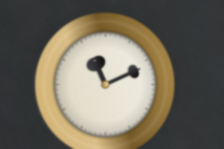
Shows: **11:11**
